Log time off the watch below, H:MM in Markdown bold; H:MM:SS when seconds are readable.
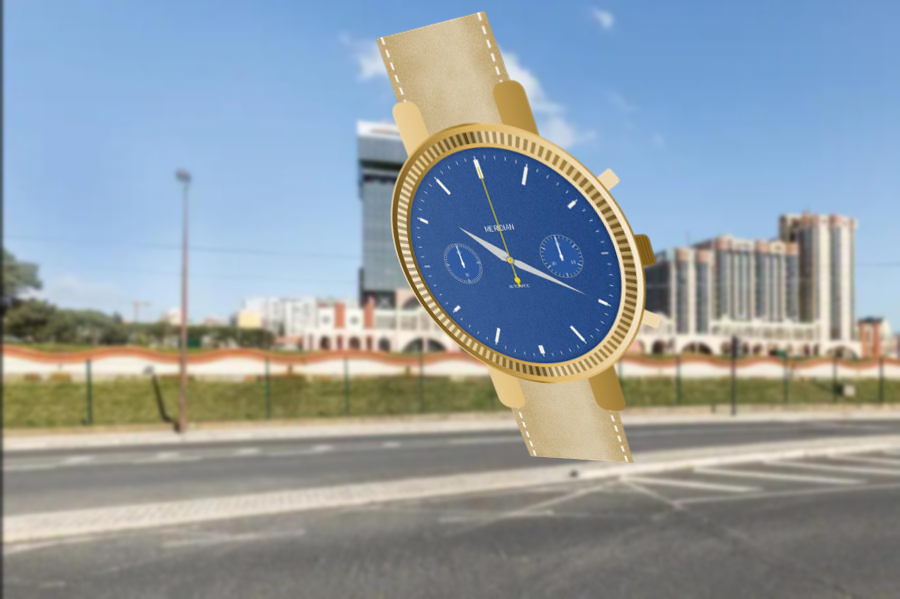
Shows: **10:20**
